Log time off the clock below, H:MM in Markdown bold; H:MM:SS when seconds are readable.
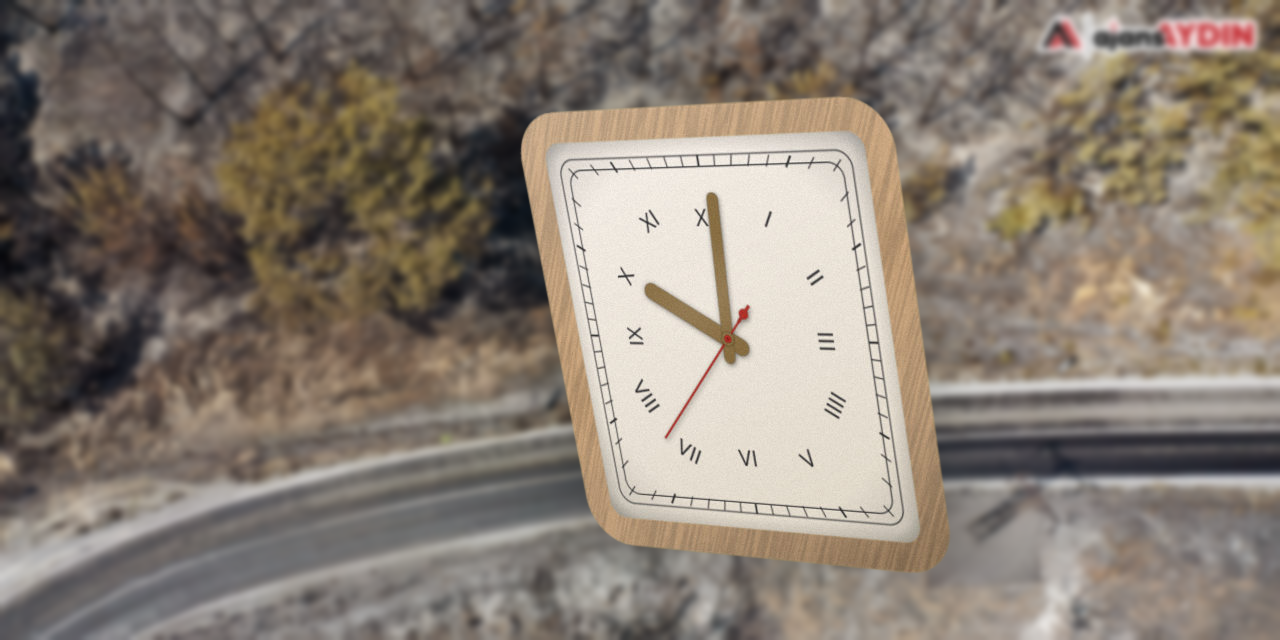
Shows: **10:00:37**
